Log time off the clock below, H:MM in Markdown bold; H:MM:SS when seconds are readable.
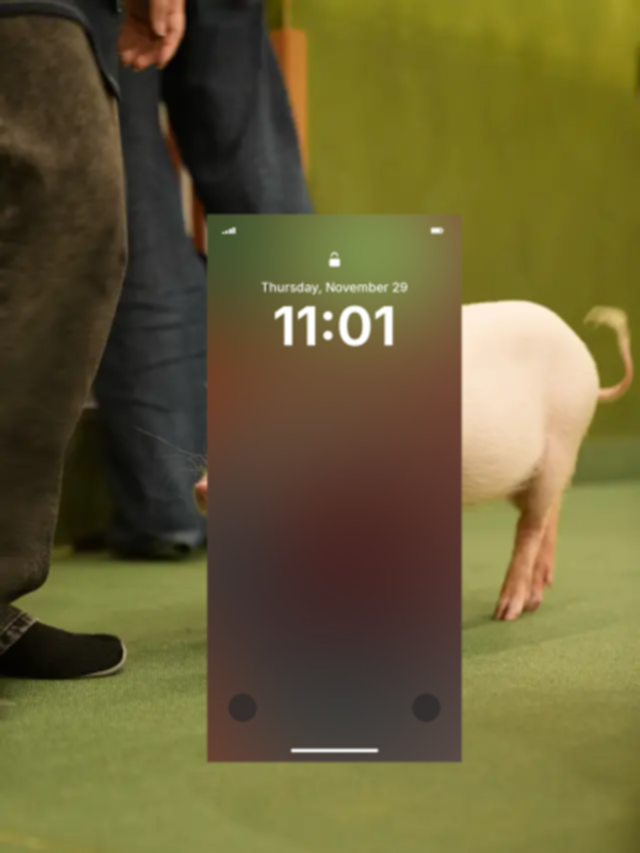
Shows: **11:01**
